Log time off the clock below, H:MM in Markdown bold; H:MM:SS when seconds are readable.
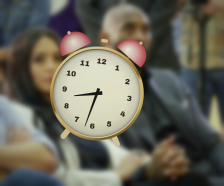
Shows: **8:32**
